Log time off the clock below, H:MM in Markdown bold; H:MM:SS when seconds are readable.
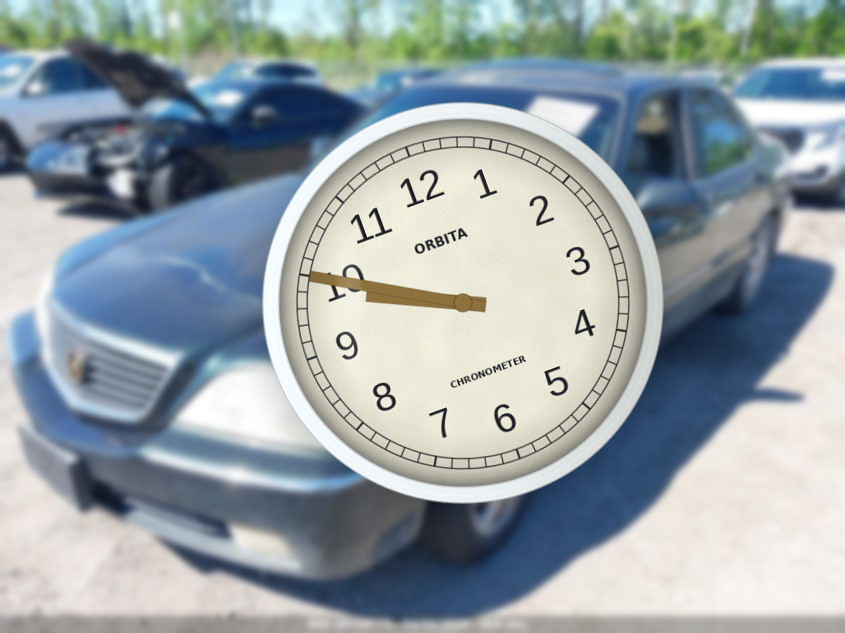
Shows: **9:50**
